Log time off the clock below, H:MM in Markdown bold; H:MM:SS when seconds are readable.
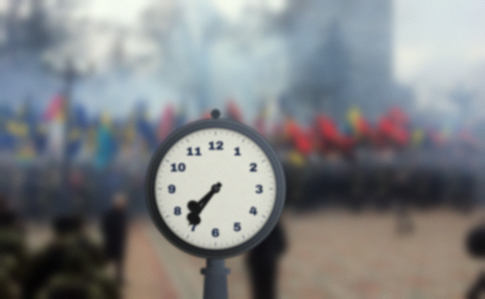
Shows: **7:36**
